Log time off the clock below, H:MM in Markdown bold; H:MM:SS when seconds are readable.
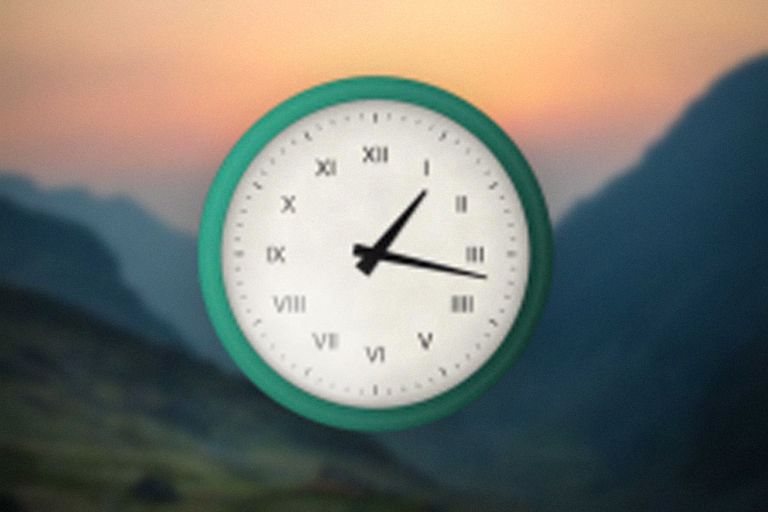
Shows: **1:17**
